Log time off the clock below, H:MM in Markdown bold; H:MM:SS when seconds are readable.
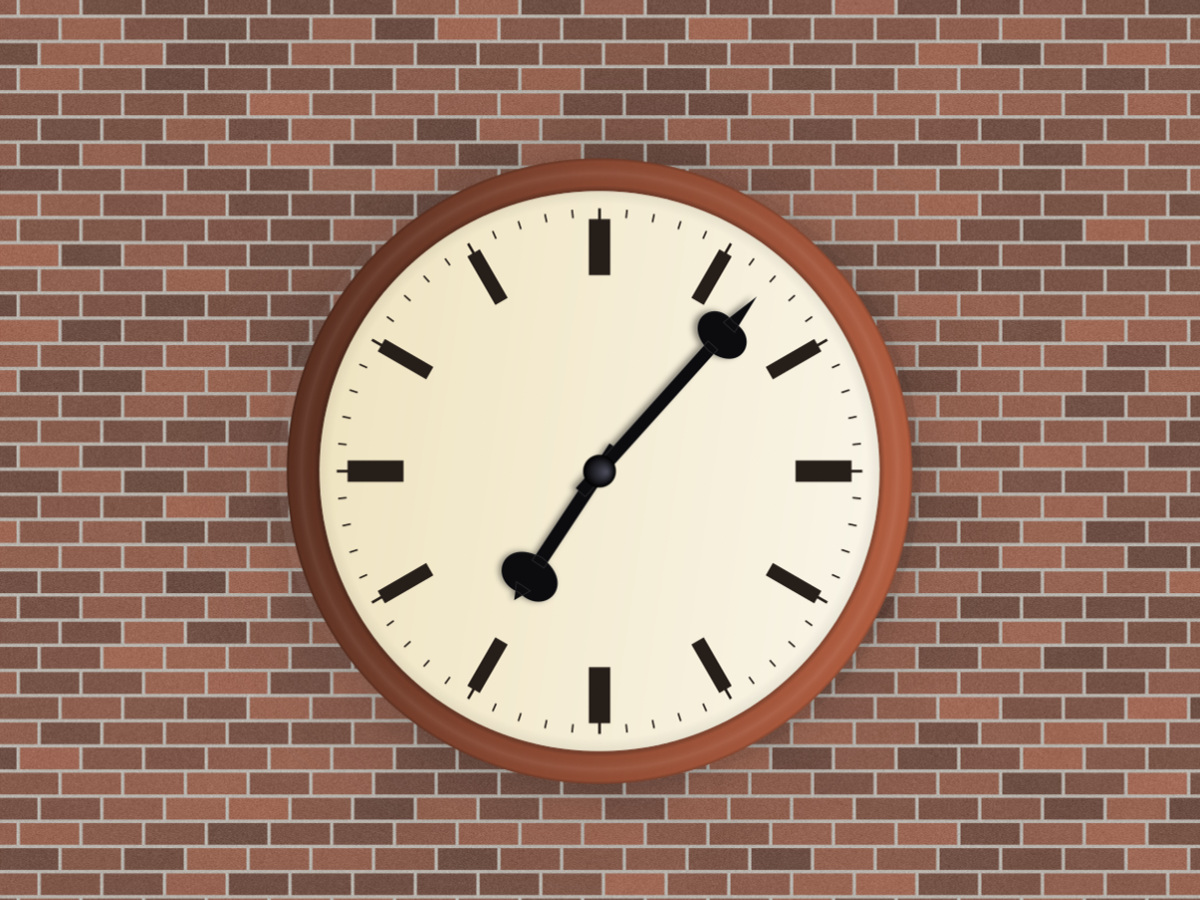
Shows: **7:07**
